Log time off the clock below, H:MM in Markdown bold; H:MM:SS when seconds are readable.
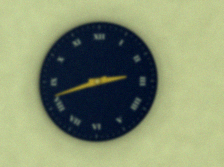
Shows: **2:42**
